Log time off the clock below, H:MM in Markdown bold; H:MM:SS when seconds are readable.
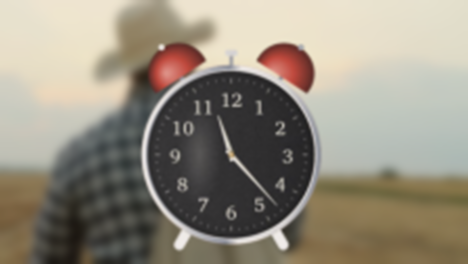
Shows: **11:23**
